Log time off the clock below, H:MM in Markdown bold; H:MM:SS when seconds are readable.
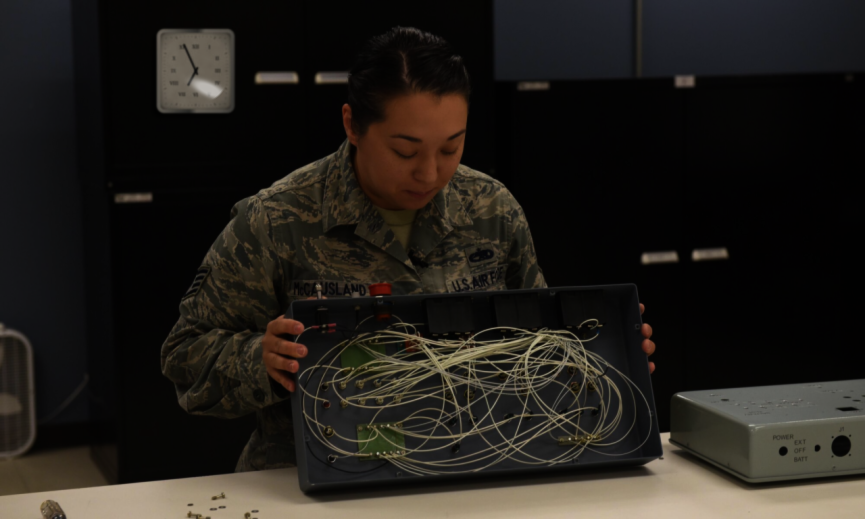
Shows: **6:56**
